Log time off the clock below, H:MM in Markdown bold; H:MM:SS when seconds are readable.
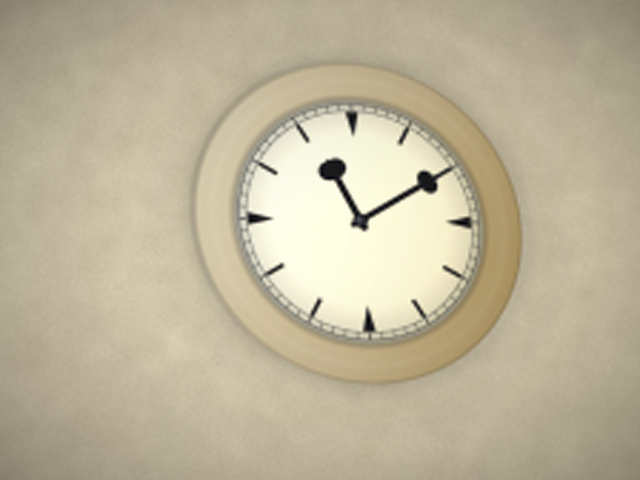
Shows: **11:10**
